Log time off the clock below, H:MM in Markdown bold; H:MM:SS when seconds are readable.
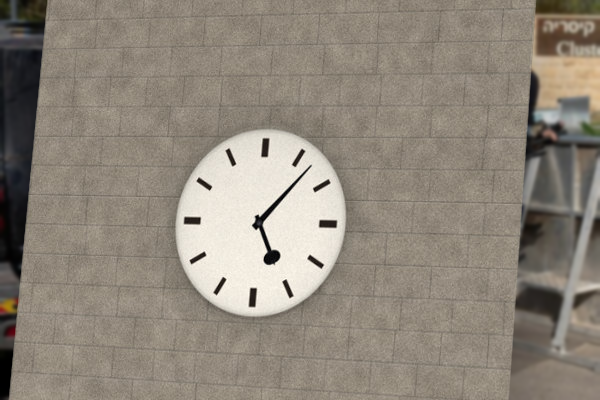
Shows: **5:07**
